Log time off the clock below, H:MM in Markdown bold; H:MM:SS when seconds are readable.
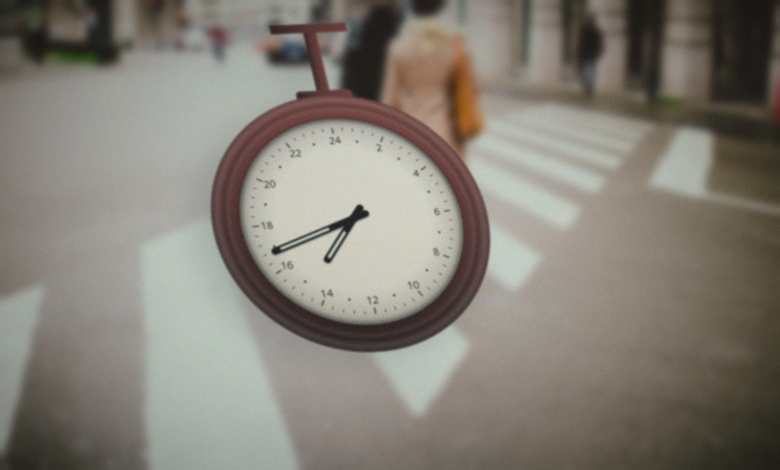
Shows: **14:42**
